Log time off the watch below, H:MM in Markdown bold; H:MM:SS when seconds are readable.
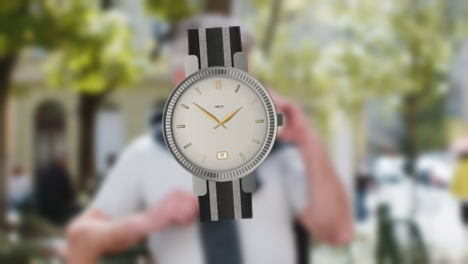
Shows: **1:52**
